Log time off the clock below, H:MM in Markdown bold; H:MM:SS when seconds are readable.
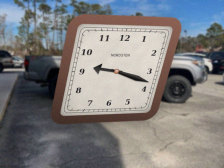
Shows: **9:18**
